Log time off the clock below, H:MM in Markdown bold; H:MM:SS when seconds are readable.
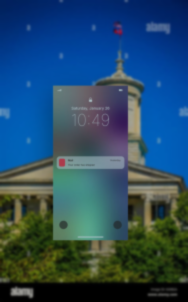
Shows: **10:49**
